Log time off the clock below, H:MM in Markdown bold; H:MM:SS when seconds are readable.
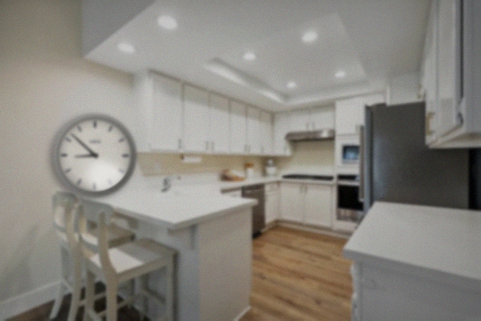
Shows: **8:52**
